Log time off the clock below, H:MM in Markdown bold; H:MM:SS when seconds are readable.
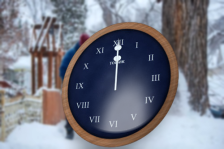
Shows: **12:00**
